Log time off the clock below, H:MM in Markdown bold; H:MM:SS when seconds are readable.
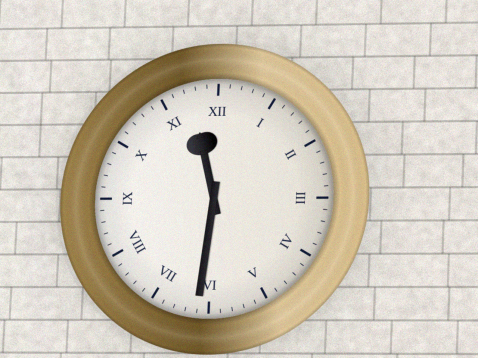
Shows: **11:31**
